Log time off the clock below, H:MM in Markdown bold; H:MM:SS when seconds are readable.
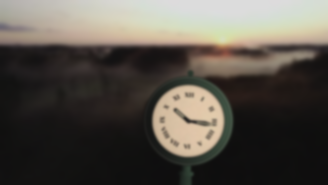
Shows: **10:16**
